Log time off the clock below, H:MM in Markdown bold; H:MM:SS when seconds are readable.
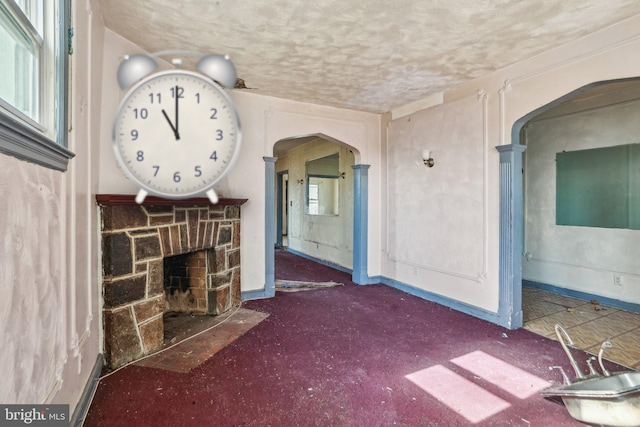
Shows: **11:00**
